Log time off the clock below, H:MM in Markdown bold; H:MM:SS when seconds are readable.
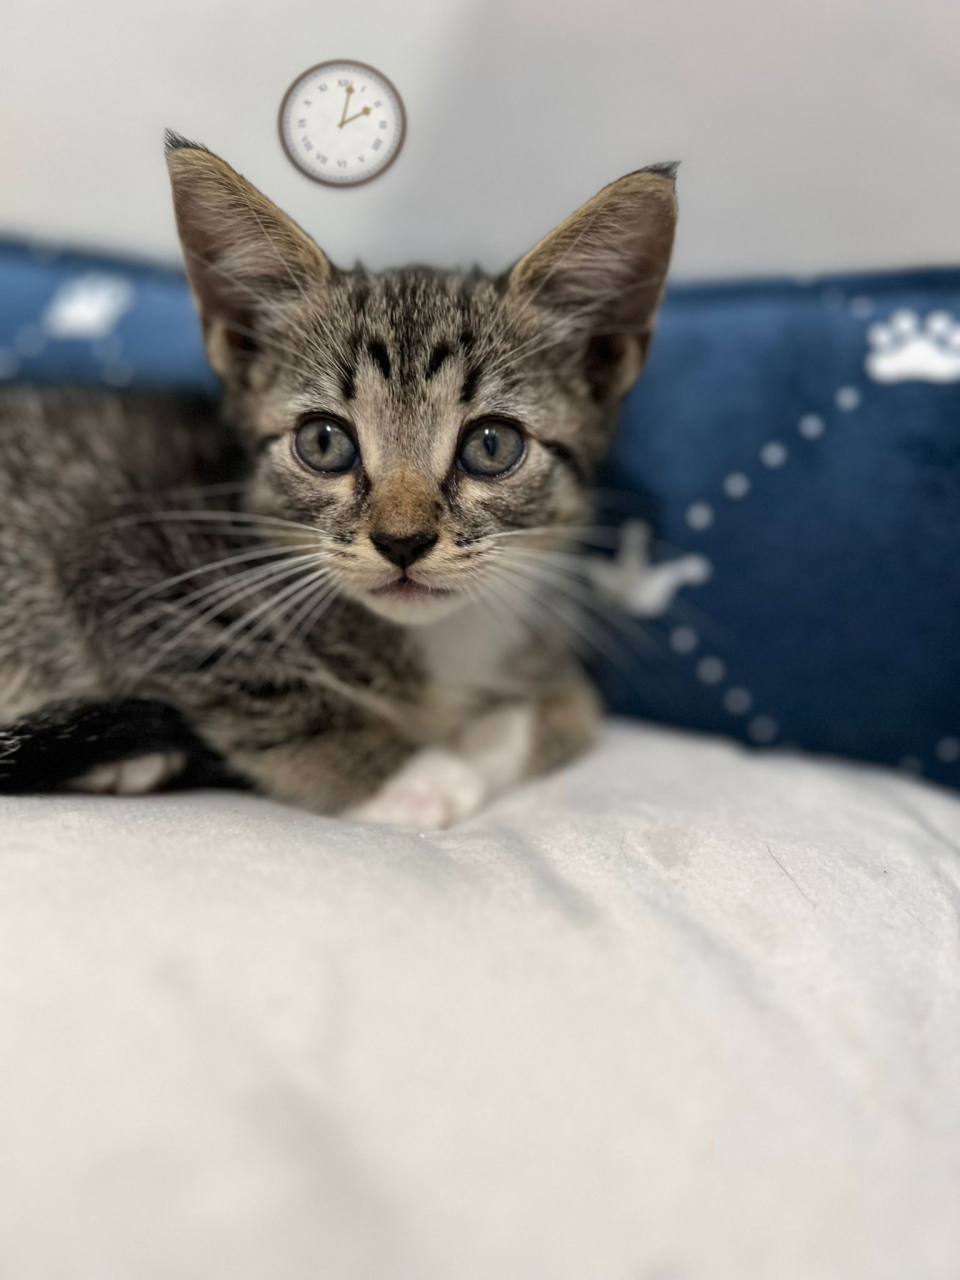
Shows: **2:02**
